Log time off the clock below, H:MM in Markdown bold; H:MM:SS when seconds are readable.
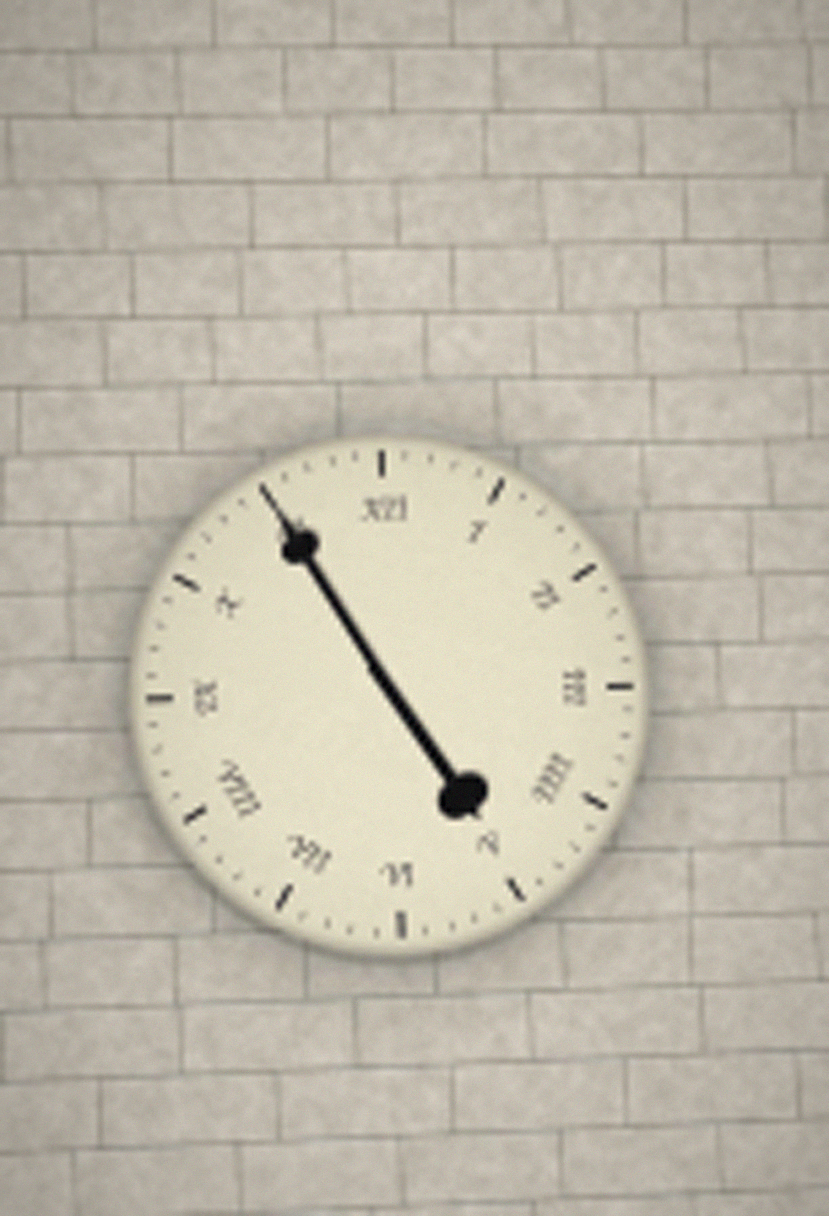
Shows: **4:55**
